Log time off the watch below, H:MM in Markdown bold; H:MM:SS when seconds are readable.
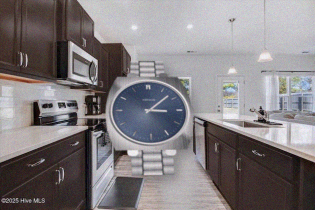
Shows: **3:08**
